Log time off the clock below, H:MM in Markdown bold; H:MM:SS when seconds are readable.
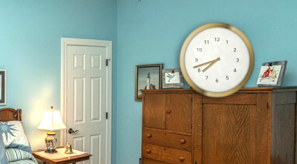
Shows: **7:42**
